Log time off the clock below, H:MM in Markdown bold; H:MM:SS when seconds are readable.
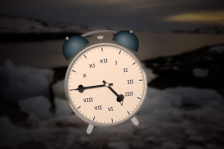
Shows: **4:45**
